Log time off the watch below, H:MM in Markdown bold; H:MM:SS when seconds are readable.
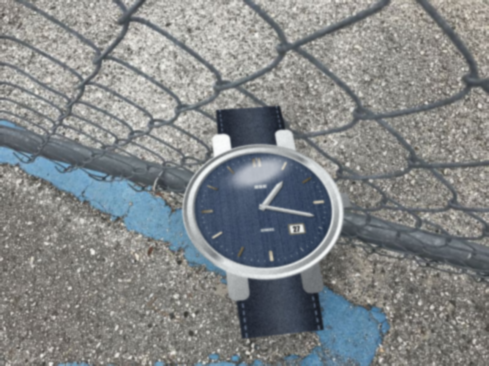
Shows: **1:18**
